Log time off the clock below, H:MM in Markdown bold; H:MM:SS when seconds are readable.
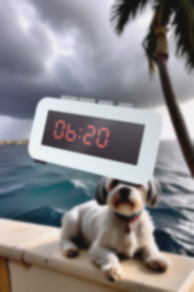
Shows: **6:20**
